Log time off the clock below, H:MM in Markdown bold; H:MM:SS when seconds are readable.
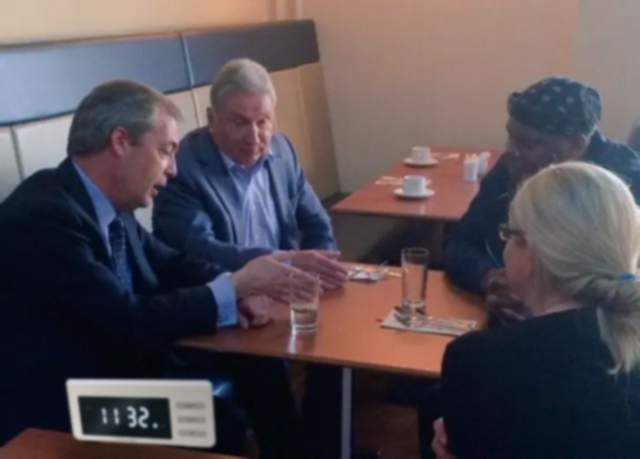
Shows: **11:32**
